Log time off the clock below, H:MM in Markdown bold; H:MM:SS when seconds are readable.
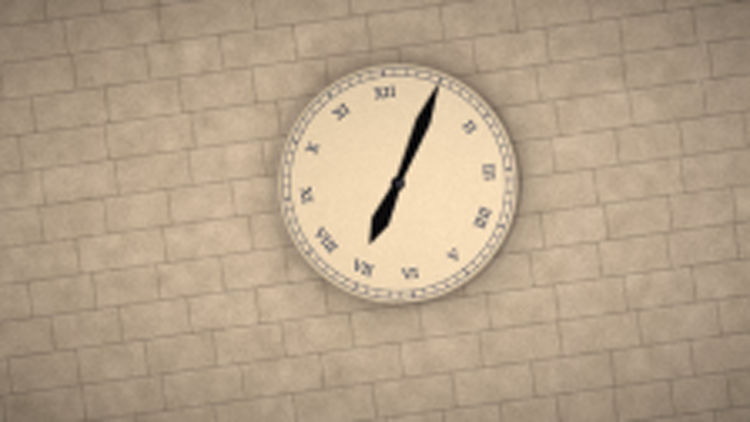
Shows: **7:05**
